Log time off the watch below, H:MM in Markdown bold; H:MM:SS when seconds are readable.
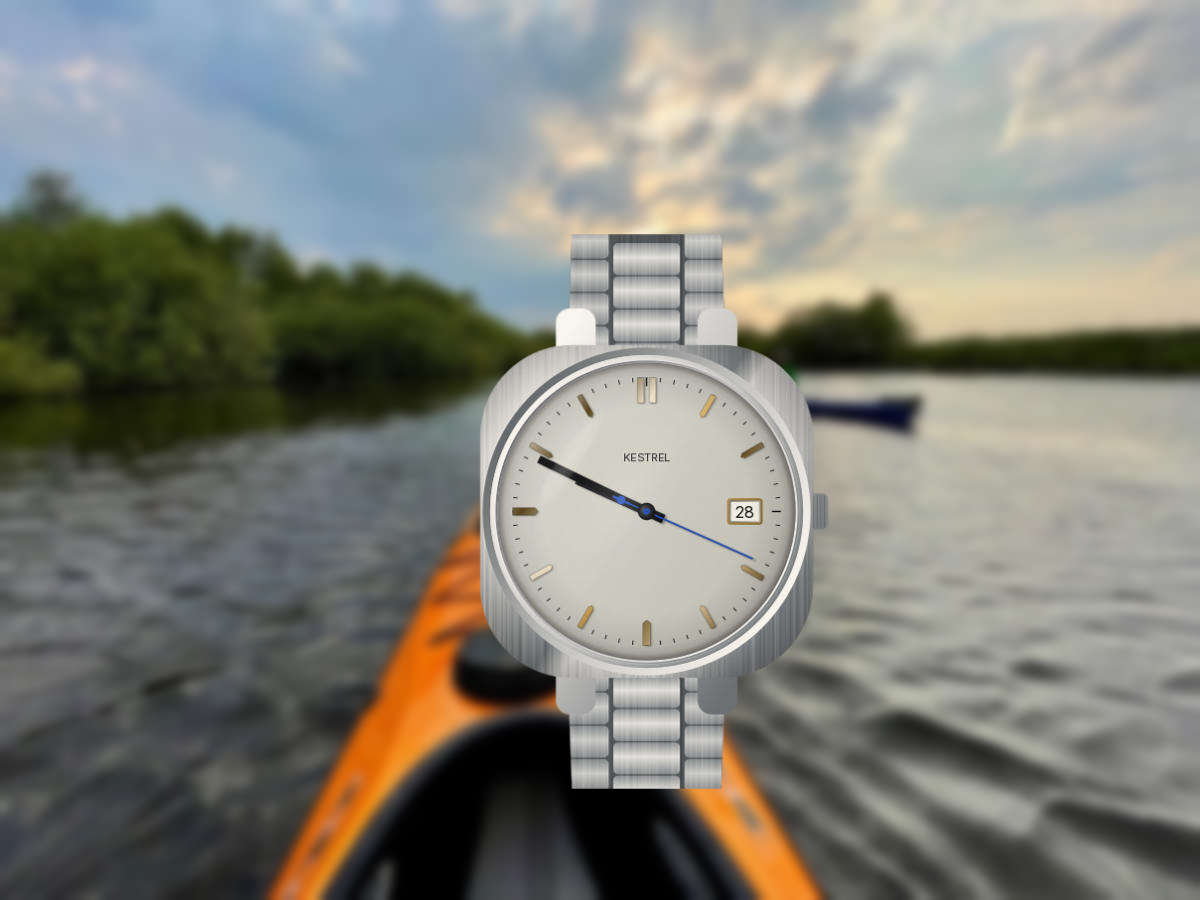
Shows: **9:49:19**
